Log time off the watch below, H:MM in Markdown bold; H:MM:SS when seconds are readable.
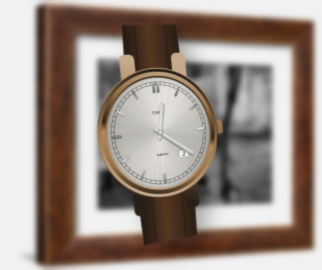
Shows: **12:21**
